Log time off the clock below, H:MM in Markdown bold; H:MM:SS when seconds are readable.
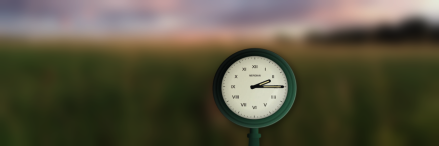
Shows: **2:15**
